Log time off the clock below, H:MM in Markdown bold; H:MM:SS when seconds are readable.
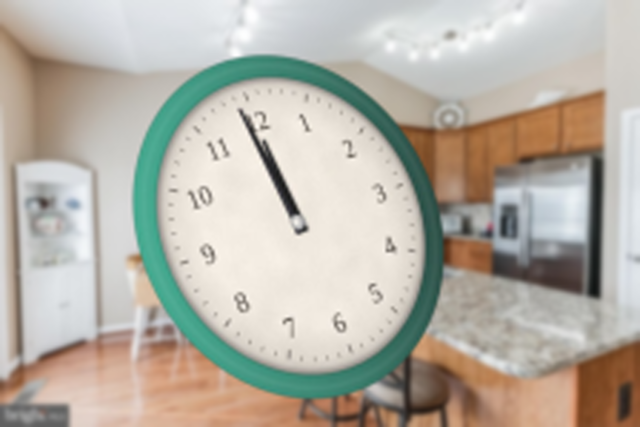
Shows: **11:59**
